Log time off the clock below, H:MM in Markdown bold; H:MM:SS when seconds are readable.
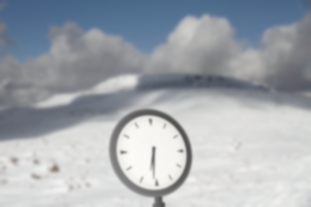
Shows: **6:31**
